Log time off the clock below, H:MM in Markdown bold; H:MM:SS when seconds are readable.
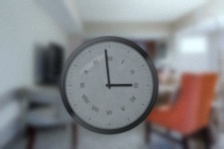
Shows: **2:59**
